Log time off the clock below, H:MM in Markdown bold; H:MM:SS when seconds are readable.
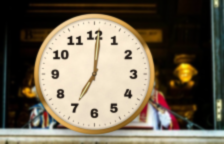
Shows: **7:01**
